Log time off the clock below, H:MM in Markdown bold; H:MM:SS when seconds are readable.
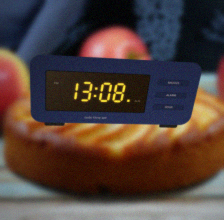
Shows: **13:08**
